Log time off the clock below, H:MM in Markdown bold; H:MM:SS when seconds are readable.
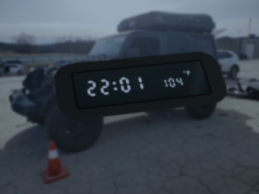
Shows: **22:01**
